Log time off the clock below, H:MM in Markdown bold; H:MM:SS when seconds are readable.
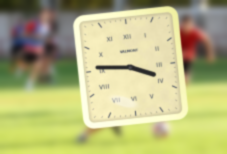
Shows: **3:46**
